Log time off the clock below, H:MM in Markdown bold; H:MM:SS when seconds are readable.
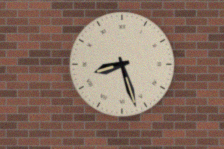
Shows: **8:27**
